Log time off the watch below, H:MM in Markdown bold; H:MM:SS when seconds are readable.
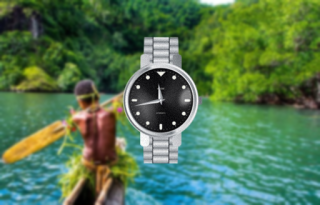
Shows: **11:43**
